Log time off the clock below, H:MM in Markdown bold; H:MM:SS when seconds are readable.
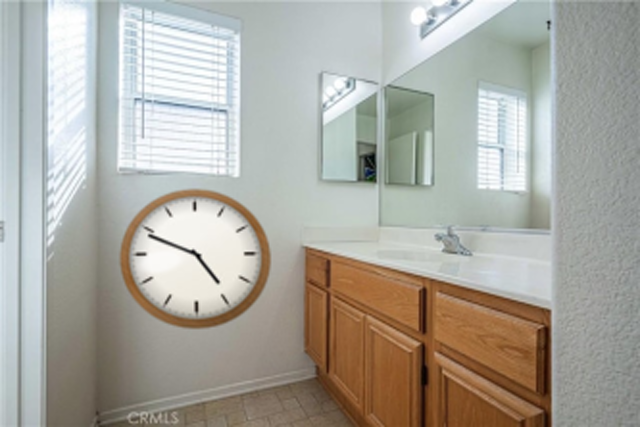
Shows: **4:49**
